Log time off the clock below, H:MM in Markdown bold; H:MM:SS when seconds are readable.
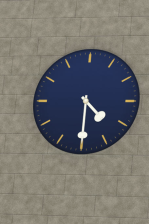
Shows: **4:30**
